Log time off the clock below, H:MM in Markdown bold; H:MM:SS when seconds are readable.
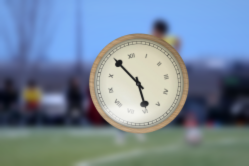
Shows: **5:55**
